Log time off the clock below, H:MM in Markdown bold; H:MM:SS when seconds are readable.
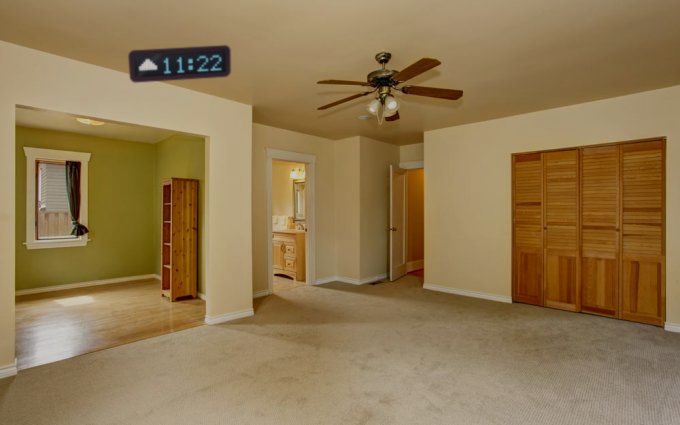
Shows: **11:22**
